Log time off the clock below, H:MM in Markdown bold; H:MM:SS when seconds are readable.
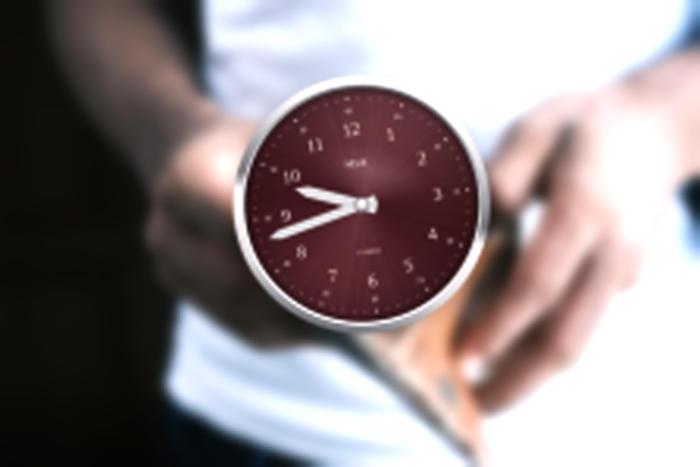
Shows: **9:43**
